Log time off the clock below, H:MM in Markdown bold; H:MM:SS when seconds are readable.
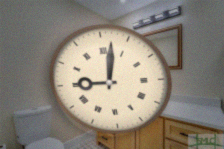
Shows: **9:02**
